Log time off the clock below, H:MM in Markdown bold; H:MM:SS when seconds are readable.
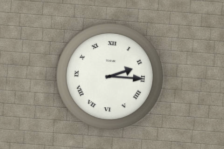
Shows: **2:15**
